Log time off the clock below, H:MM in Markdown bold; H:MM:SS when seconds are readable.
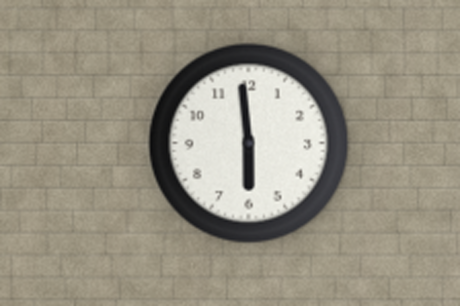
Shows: **5:59**
